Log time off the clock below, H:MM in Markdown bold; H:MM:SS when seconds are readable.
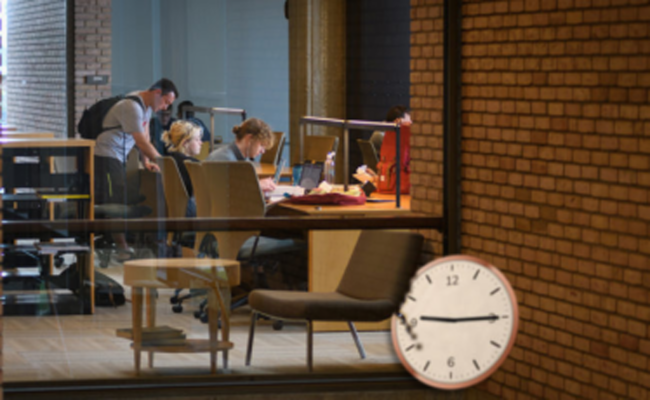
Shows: **9:15**
